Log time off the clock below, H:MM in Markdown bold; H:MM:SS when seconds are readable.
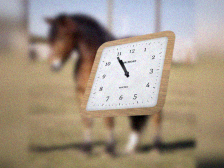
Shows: **10:54**
